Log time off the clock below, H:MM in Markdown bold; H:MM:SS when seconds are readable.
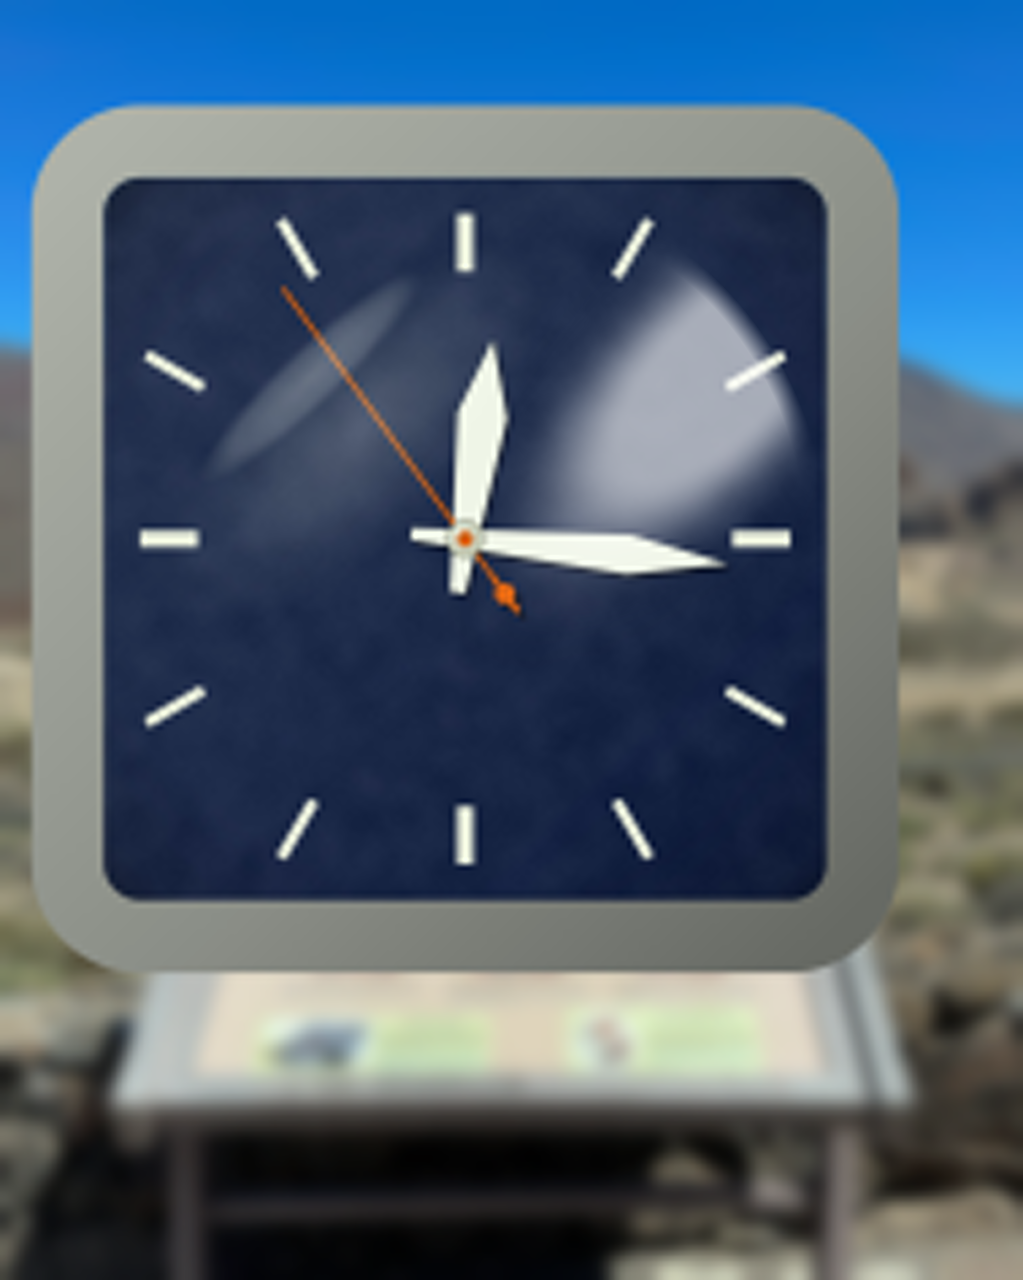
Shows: **12:15:54**
